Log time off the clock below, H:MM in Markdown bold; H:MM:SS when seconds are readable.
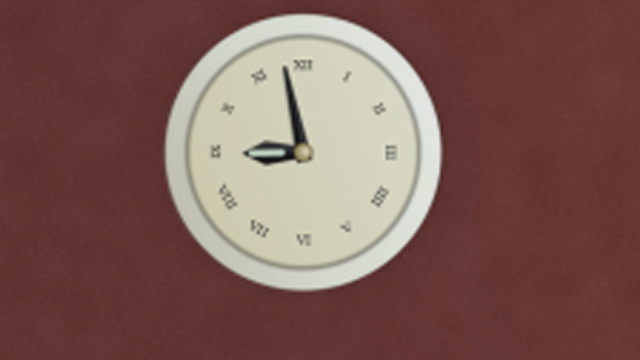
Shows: **8:58**
